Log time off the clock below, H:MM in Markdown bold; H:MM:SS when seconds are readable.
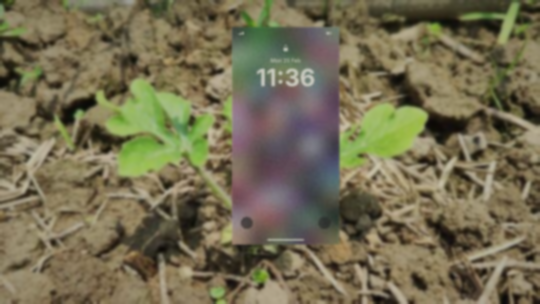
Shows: **11:36**
